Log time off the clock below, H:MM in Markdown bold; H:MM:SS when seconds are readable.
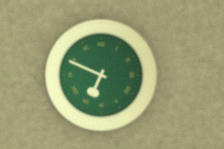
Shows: **6:49**
